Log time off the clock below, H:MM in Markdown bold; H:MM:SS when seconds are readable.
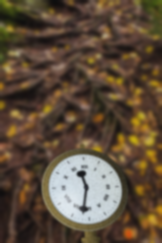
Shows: **11:32**
